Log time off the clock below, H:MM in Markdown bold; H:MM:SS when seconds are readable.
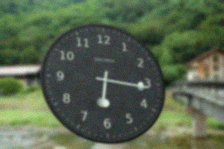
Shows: **6:16**
